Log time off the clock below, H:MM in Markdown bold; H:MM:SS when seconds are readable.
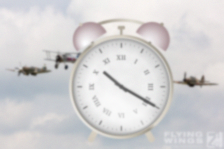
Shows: **10:20**
